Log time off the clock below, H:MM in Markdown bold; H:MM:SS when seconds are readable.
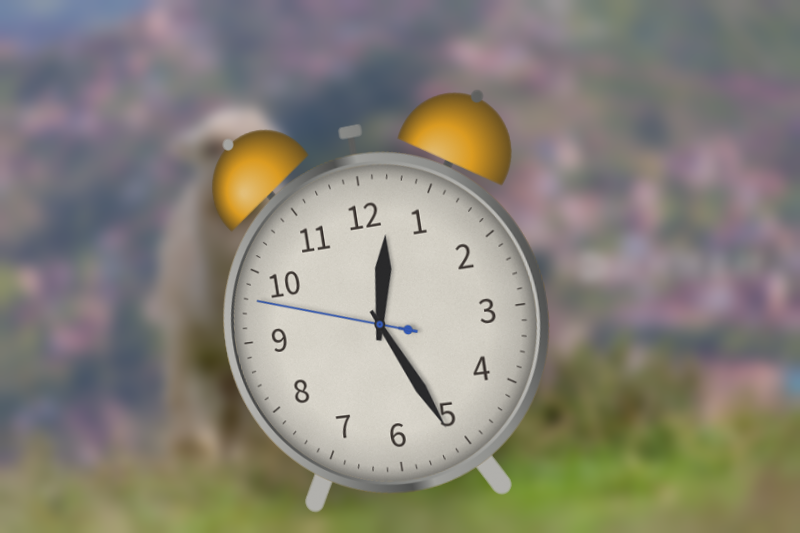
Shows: **12:25:48**
